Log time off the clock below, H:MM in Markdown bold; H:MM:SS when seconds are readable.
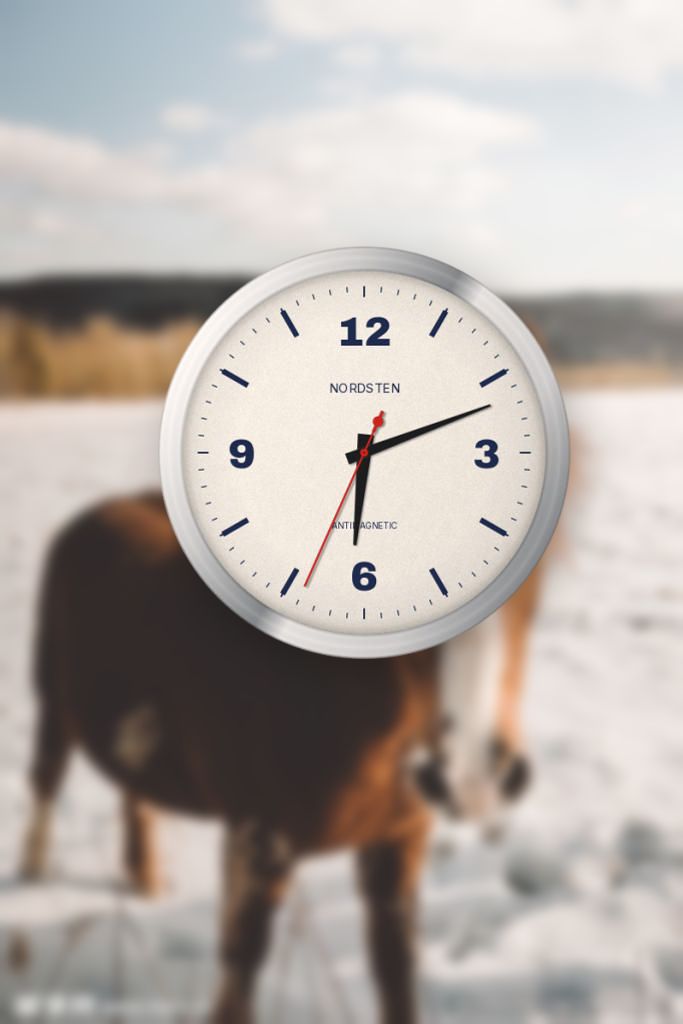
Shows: **6:11:34**
